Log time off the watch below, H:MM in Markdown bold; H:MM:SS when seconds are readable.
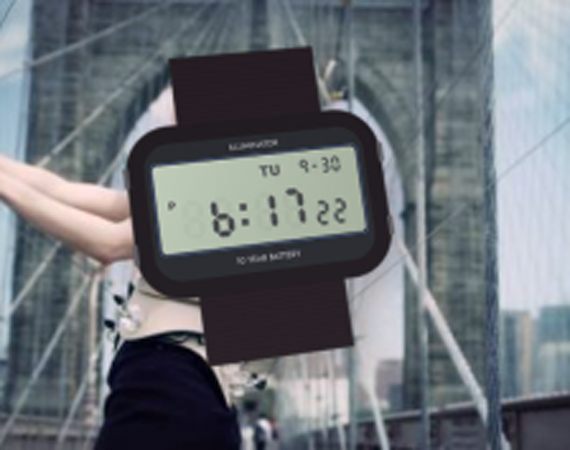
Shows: **6:17:22**
